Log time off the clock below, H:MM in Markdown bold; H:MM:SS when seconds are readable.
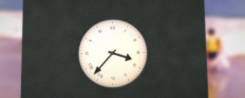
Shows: **3:37**
